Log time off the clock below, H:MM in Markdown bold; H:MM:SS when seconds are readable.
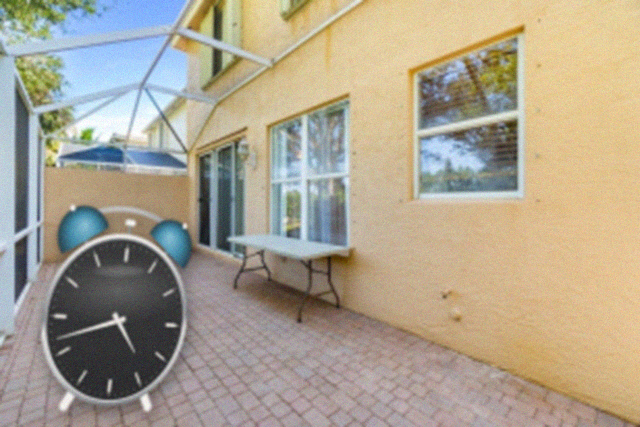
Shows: **4:42**
